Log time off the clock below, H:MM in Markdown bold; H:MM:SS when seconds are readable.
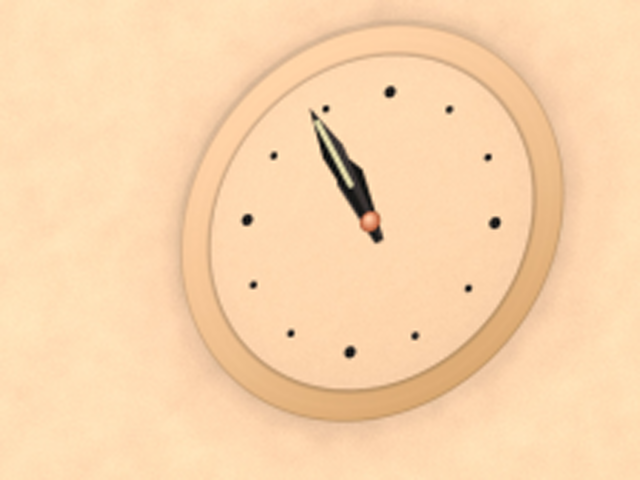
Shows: **10:54**
